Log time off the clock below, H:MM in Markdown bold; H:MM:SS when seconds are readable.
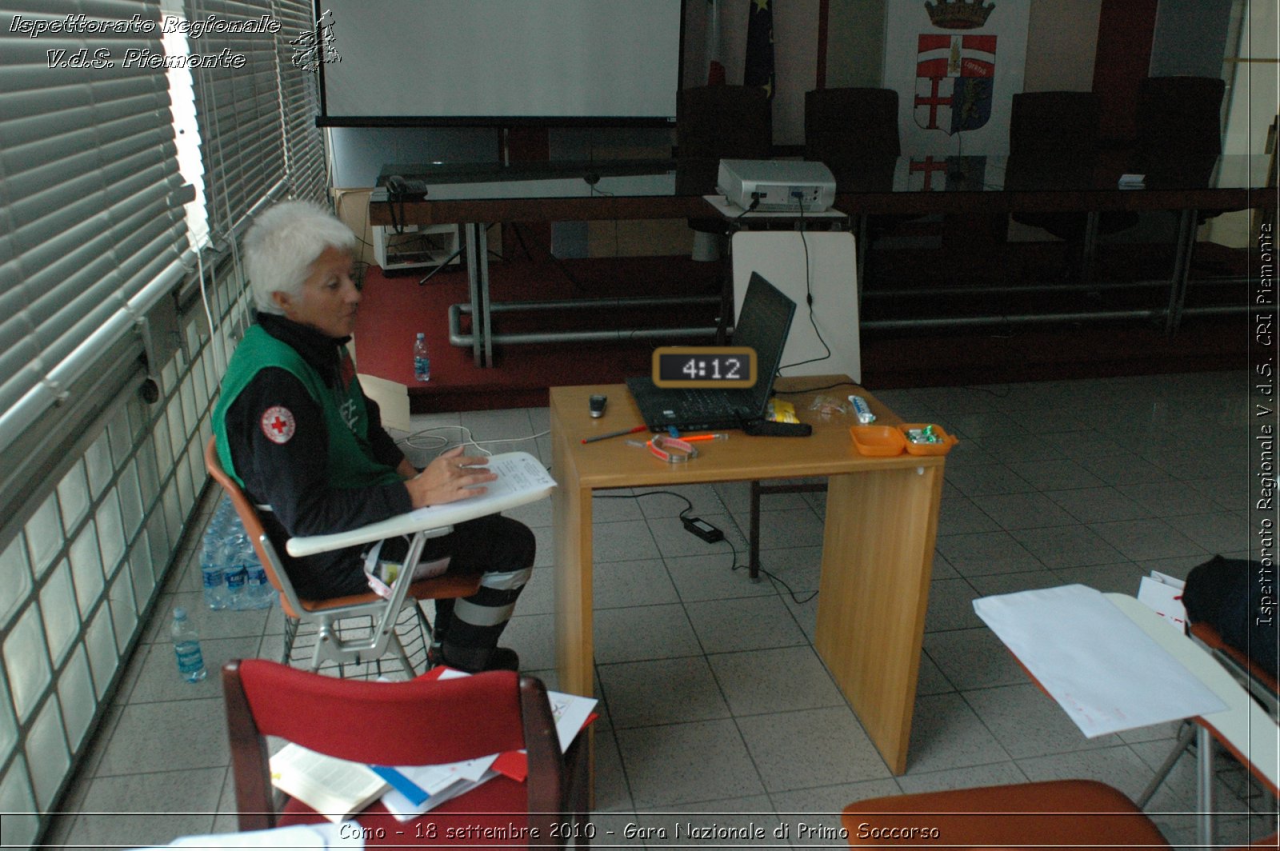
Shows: **4:12**
